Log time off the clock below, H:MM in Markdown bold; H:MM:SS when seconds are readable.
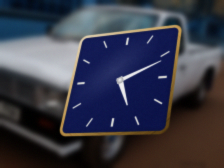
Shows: **5:11**
